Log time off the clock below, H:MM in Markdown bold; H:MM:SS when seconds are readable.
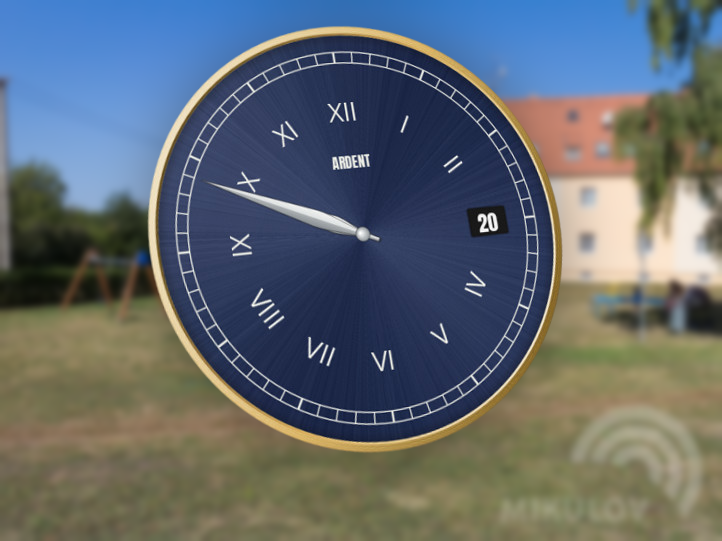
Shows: **9:49**
